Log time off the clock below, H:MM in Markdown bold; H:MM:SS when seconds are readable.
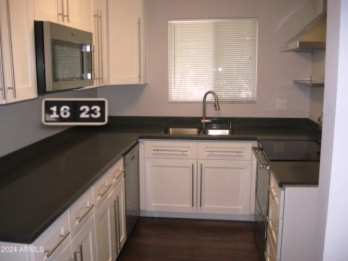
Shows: **16:23**
